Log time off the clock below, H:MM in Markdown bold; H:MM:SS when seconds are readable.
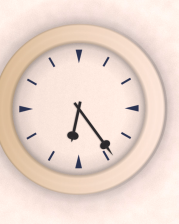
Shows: **6:24**
